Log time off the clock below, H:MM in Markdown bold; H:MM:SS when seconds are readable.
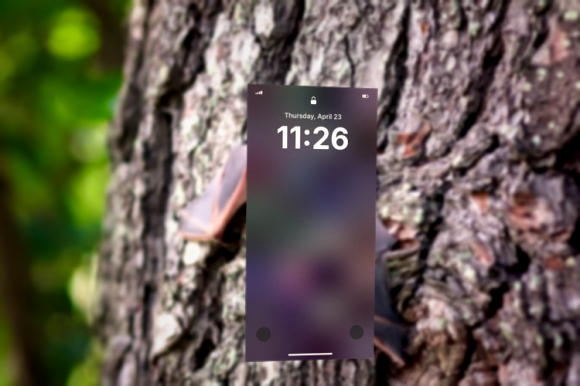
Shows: **11:26**
